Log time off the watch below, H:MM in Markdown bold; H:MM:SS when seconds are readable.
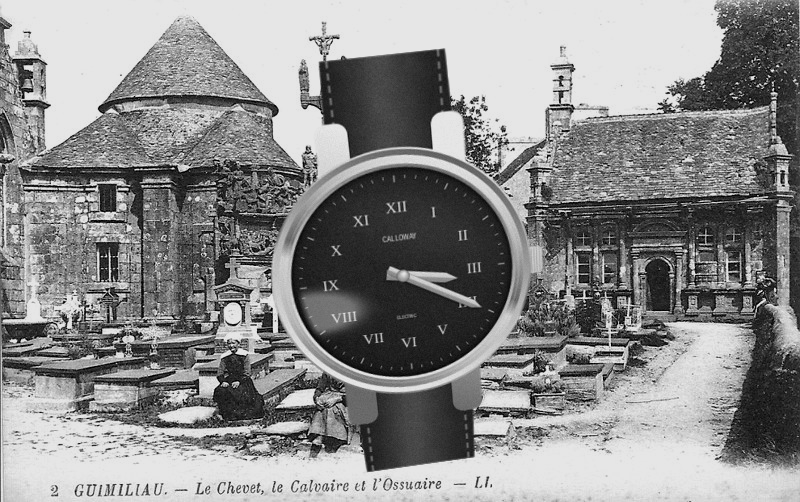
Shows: **3:20**
